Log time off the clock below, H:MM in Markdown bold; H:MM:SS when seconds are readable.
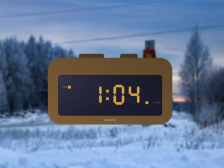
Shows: **1:04**
